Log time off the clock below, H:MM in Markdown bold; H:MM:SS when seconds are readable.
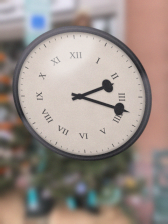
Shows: **2:18**
